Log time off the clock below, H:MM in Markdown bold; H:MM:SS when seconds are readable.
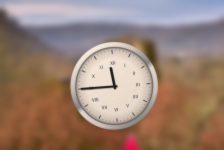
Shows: **11:45**
